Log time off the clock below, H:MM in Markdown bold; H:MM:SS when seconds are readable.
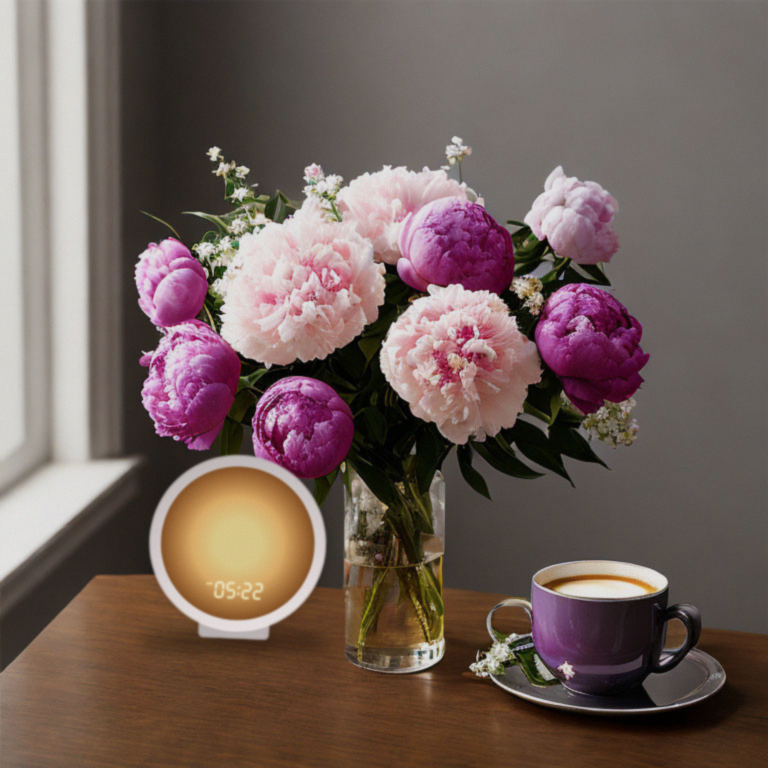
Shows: **5:22**
